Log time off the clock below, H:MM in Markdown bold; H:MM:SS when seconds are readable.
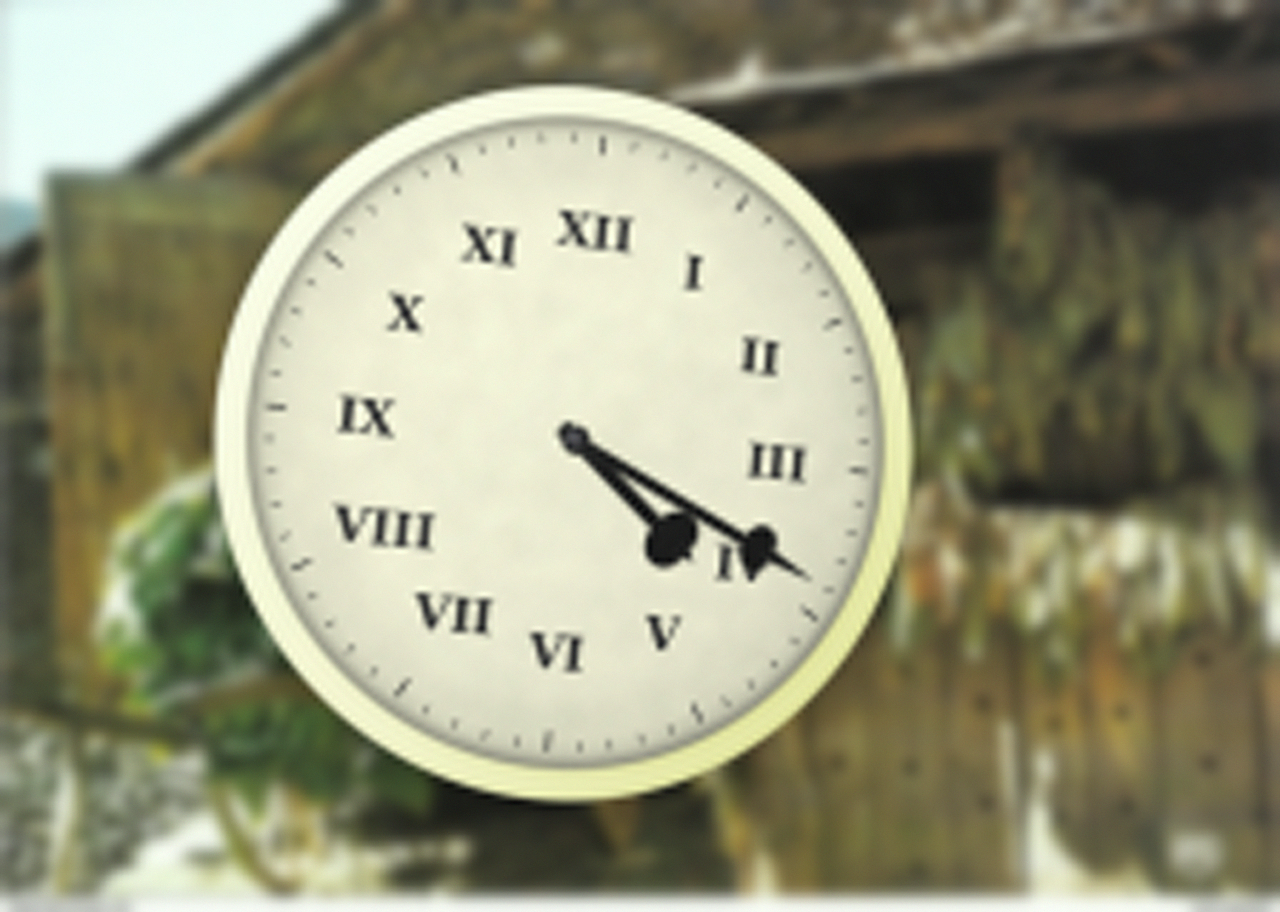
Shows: **4:19**
